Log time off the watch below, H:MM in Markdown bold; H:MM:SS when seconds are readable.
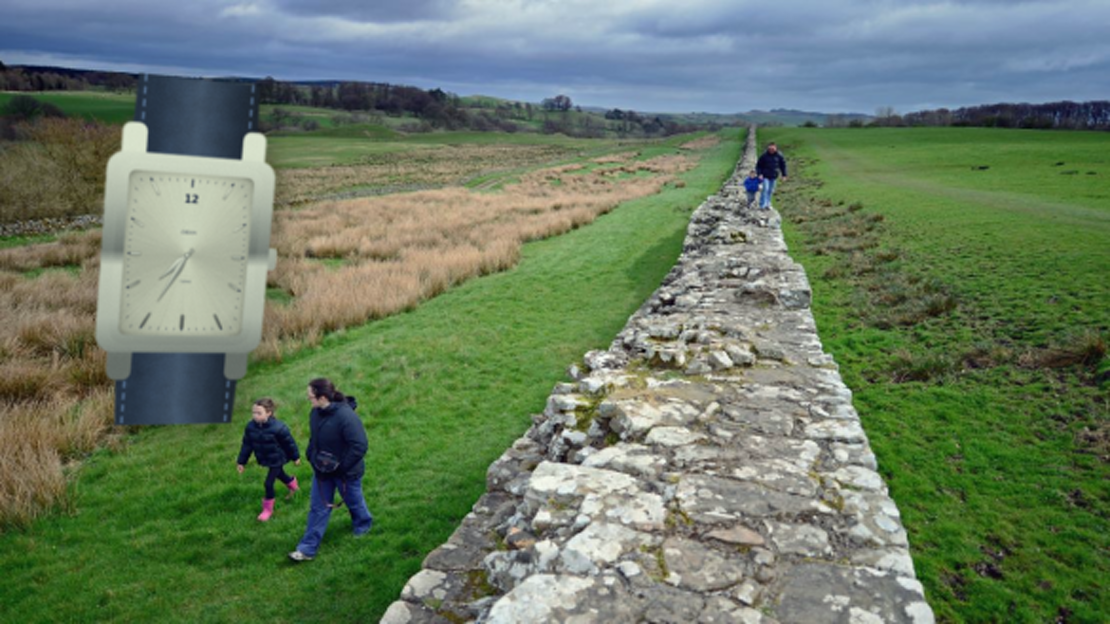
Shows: **7:35**
